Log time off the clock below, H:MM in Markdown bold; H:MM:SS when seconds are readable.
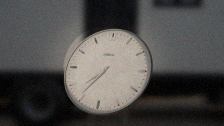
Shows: **7:36**
